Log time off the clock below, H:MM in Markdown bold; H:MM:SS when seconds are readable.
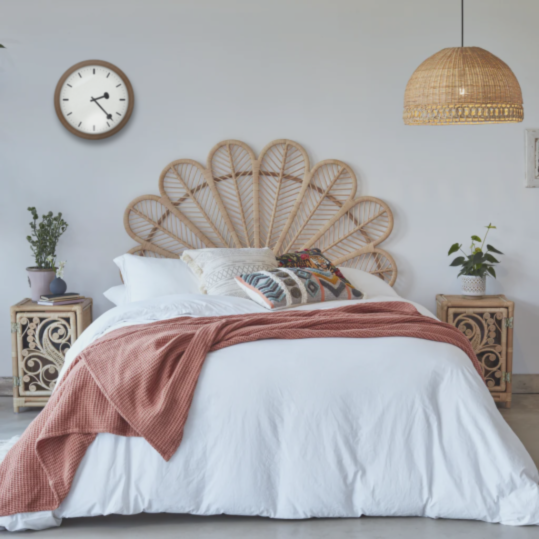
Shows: **2:23**
